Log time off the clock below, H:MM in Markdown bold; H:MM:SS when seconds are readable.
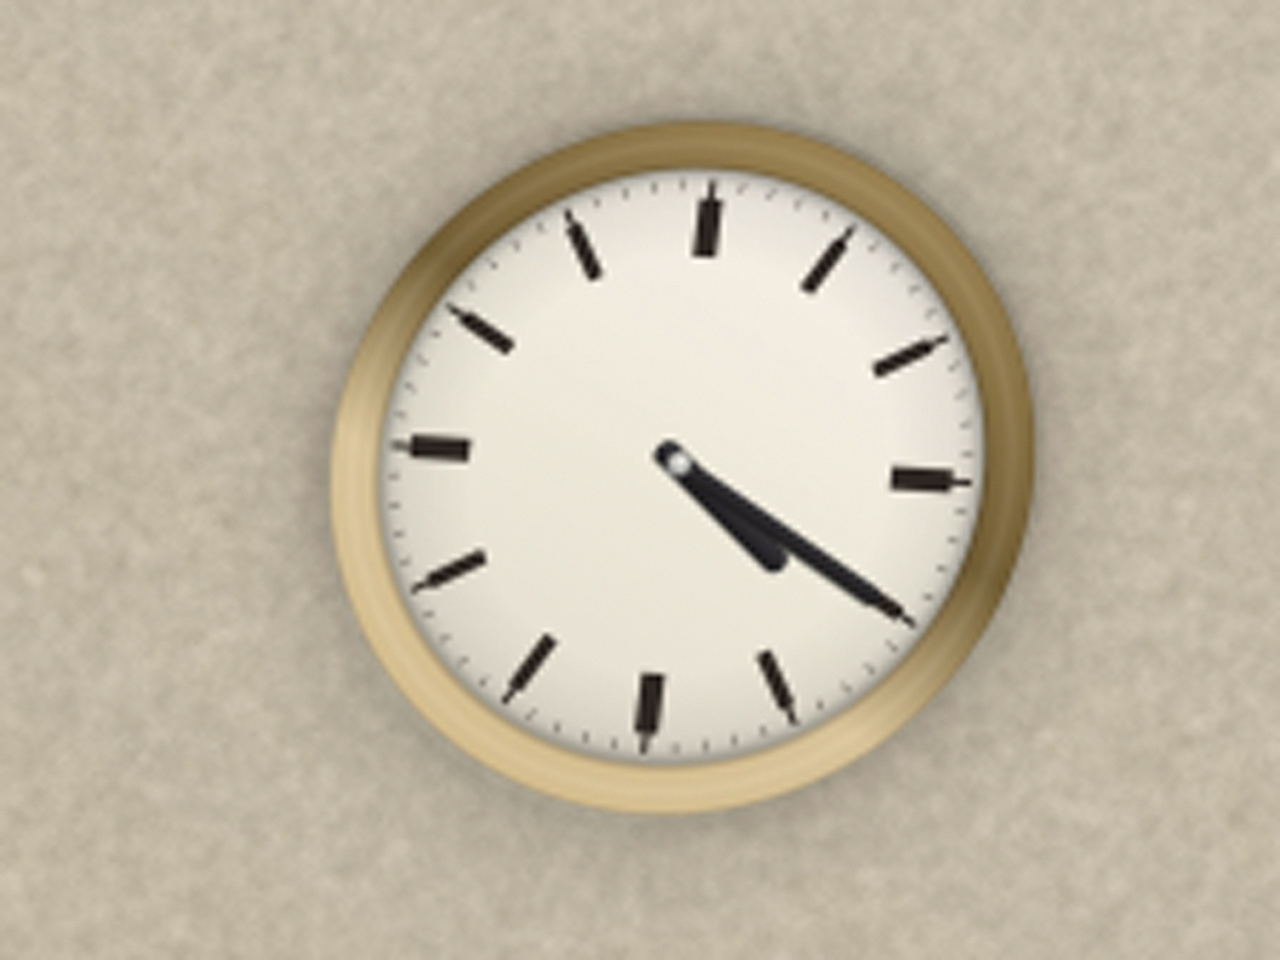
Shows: **4:20**
